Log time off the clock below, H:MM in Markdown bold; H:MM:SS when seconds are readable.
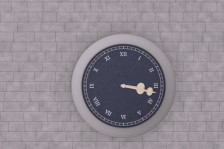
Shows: **3:17**
